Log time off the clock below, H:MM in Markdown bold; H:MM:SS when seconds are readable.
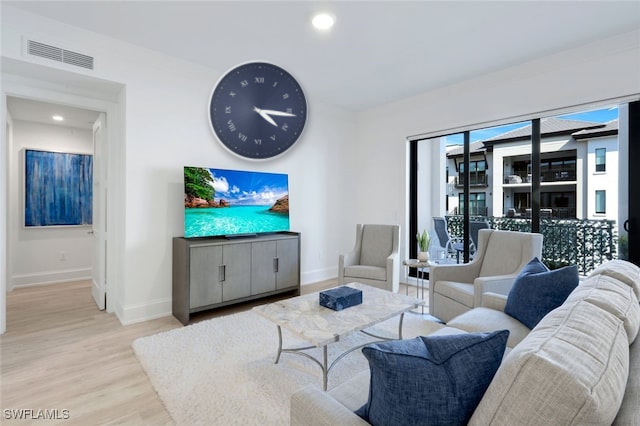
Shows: **4:16**
